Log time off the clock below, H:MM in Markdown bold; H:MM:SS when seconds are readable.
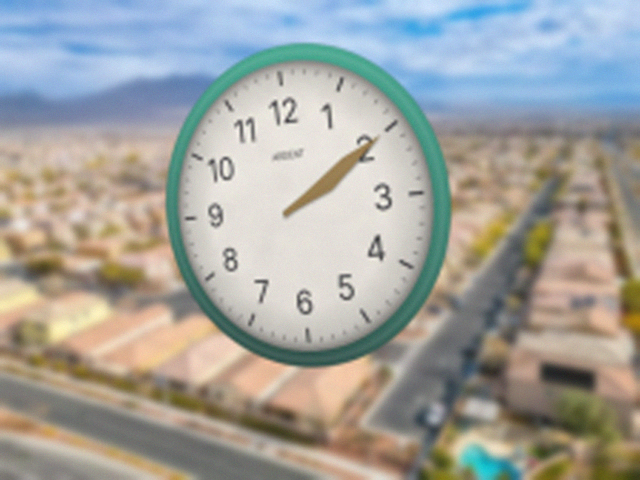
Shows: **2:10**
